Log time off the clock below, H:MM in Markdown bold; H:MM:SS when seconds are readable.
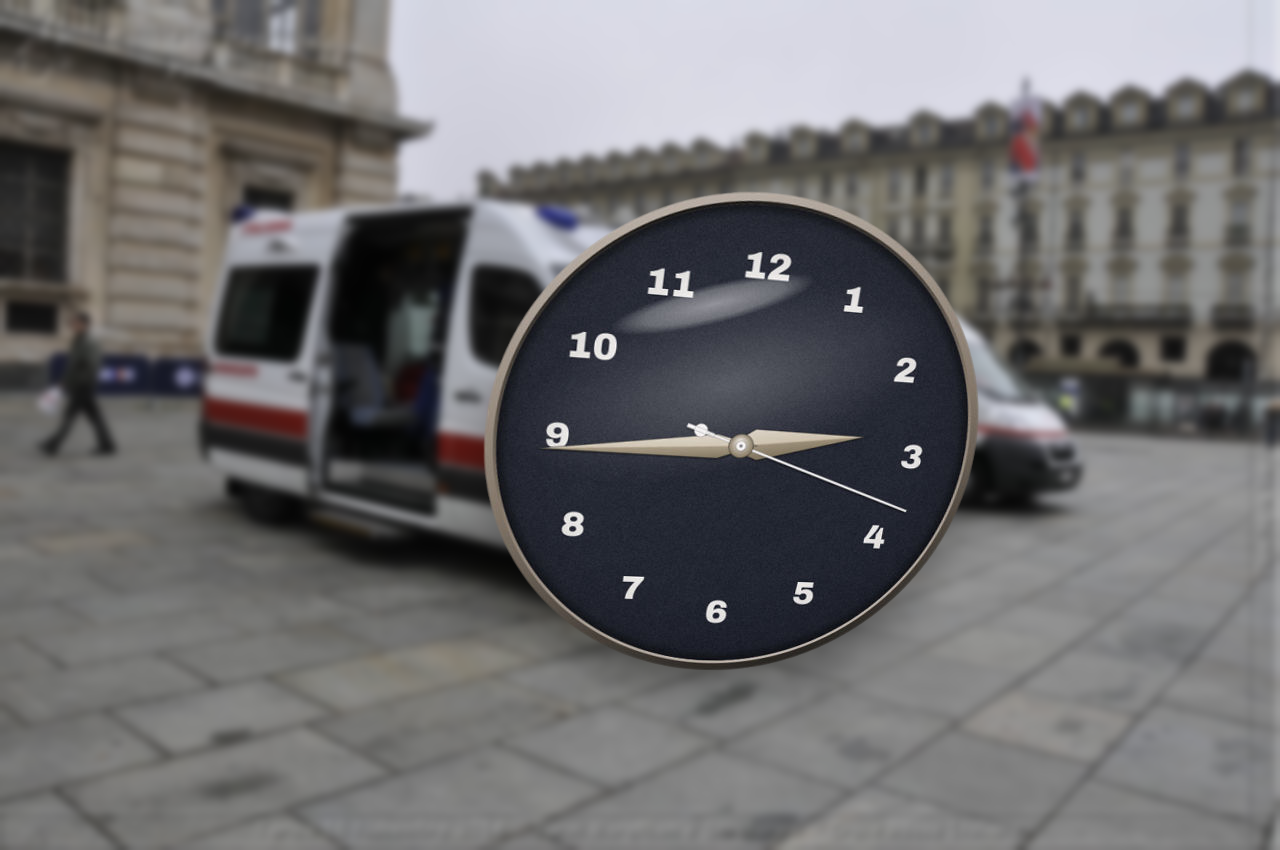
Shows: **2:44:18**
